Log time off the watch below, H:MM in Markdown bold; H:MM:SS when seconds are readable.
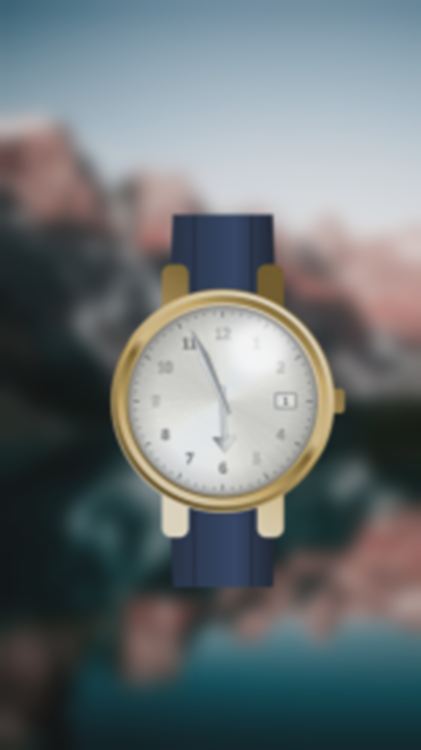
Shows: **5:56**
